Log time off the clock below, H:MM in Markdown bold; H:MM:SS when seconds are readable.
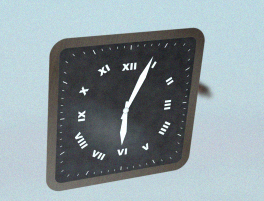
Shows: **6:04**
